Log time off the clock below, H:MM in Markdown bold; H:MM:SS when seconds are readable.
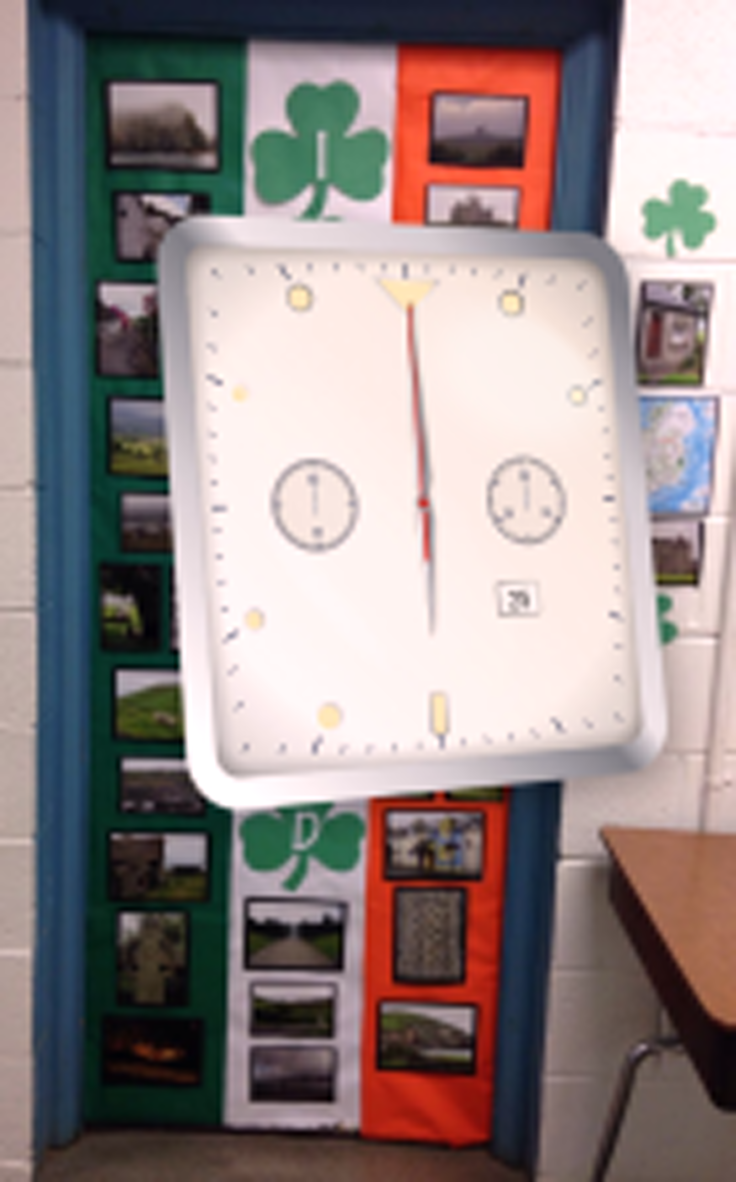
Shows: **6:00**
